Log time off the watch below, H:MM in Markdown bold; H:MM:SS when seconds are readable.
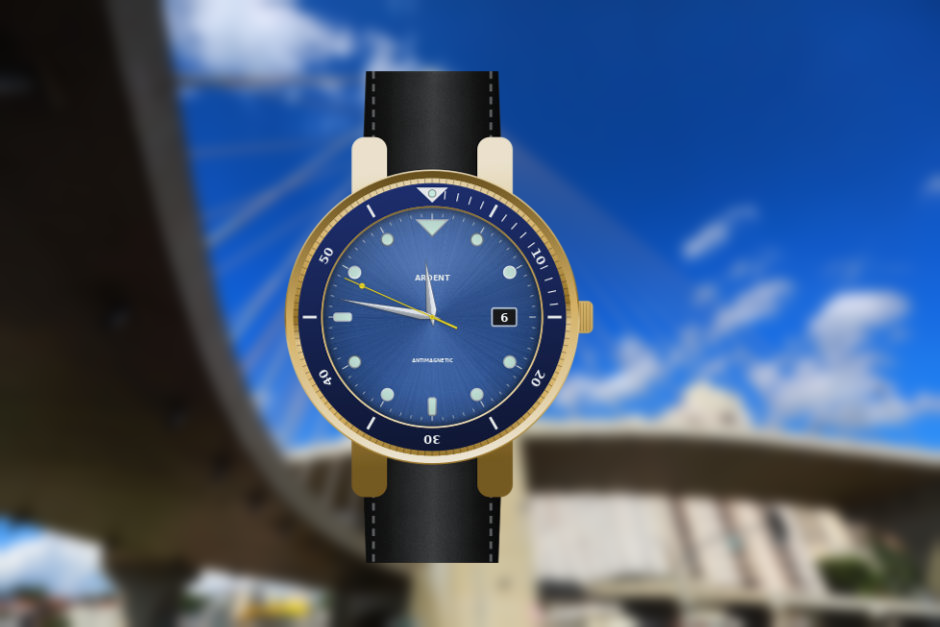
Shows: **11:46:49**
